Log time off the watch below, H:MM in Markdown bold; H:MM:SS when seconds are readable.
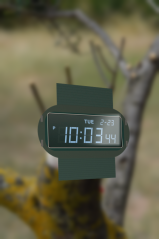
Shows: **10:03:44**
